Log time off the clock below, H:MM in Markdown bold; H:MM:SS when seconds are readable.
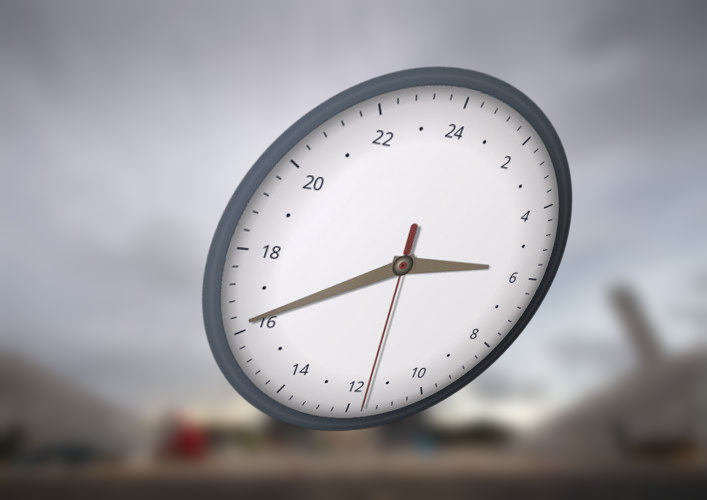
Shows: **5:40:29**
